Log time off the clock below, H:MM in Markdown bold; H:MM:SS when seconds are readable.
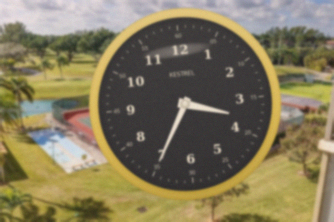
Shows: **3:35**
